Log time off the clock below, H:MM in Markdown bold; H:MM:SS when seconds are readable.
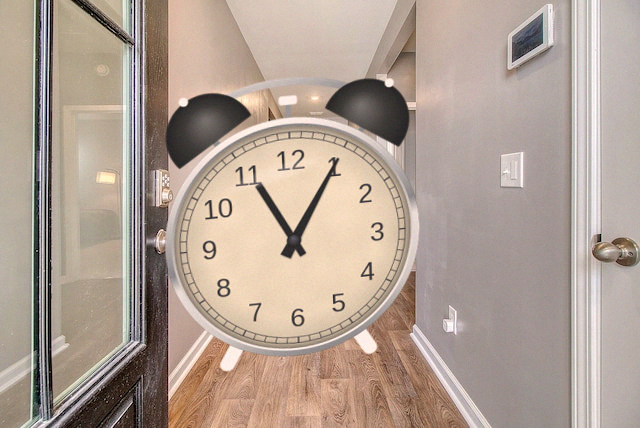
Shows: **11:05**
